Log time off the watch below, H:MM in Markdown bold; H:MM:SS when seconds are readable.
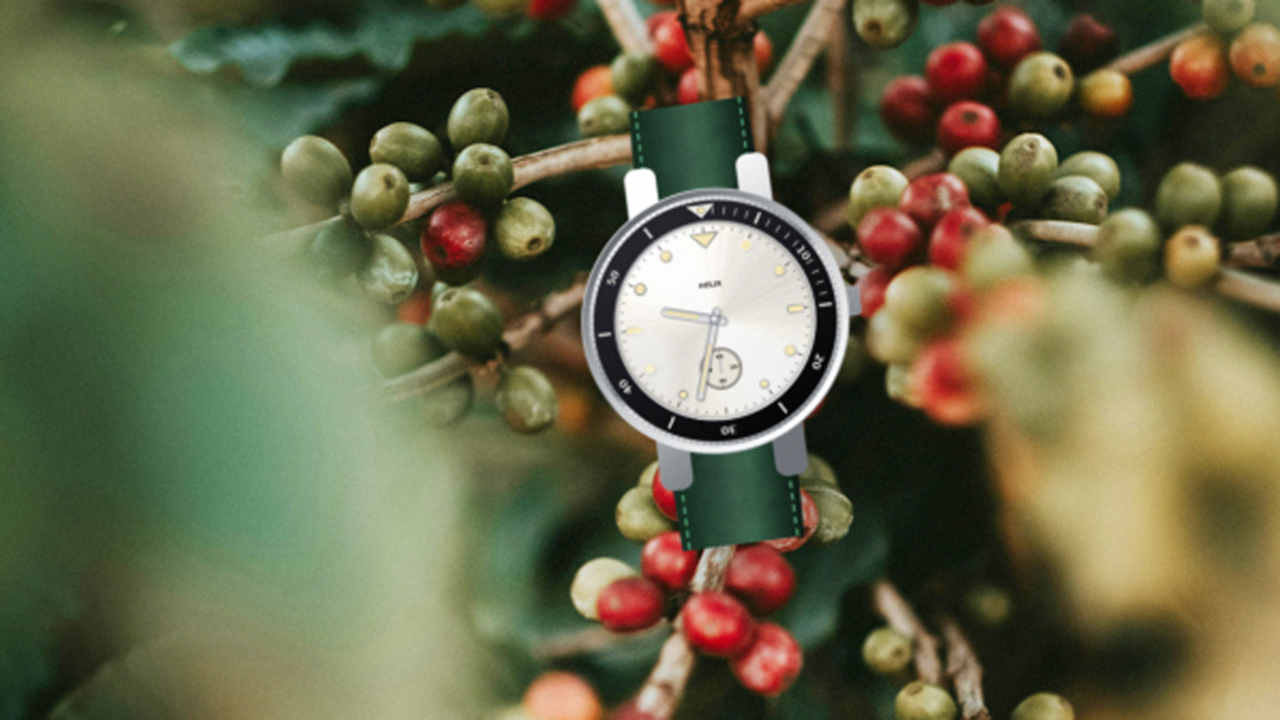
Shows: **9:33**
